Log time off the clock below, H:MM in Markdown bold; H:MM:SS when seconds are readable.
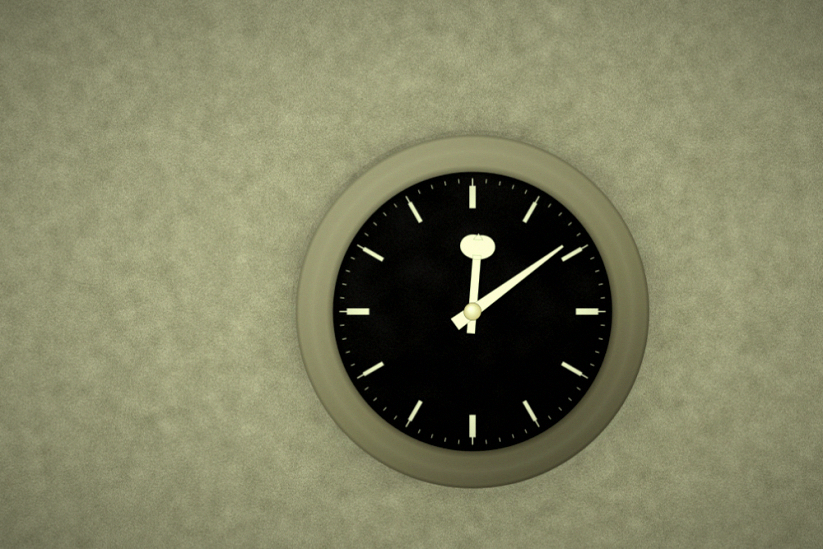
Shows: **12:09**
